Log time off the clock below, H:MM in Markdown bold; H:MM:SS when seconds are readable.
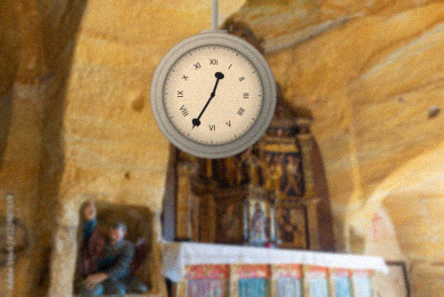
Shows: **12:35**
